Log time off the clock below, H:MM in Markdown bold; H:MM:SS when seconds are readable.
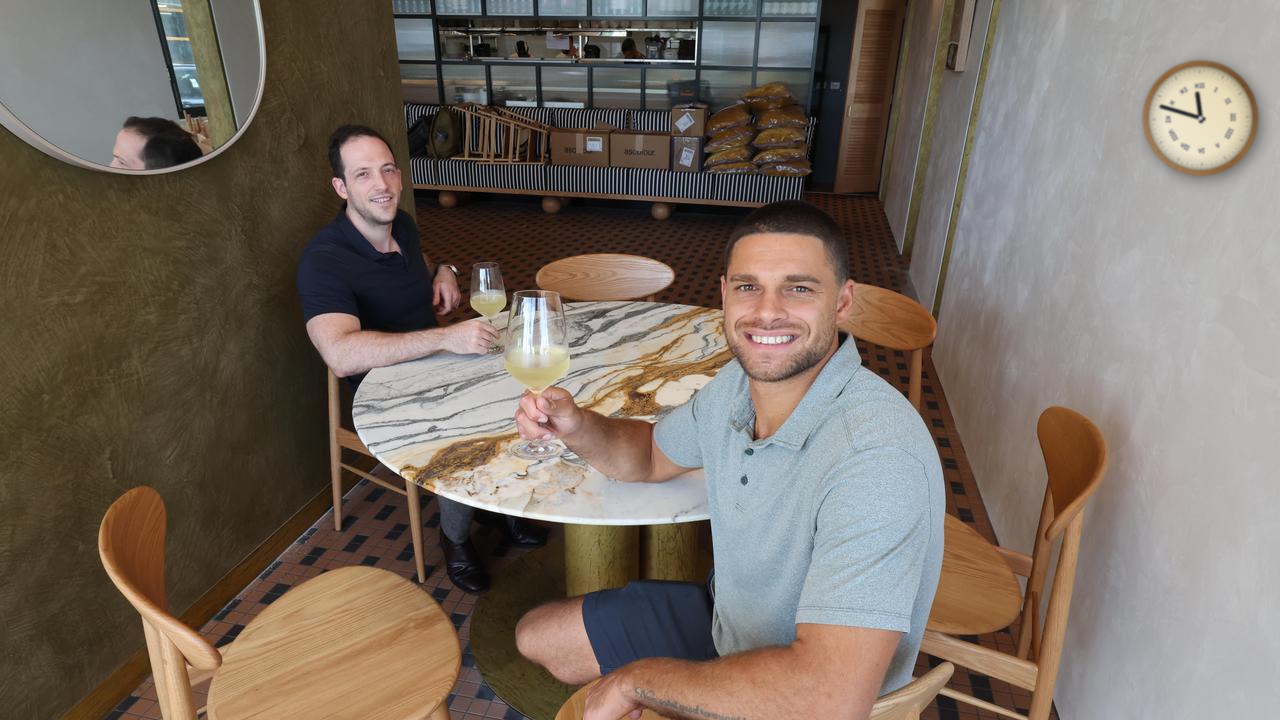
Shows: **11:48**
